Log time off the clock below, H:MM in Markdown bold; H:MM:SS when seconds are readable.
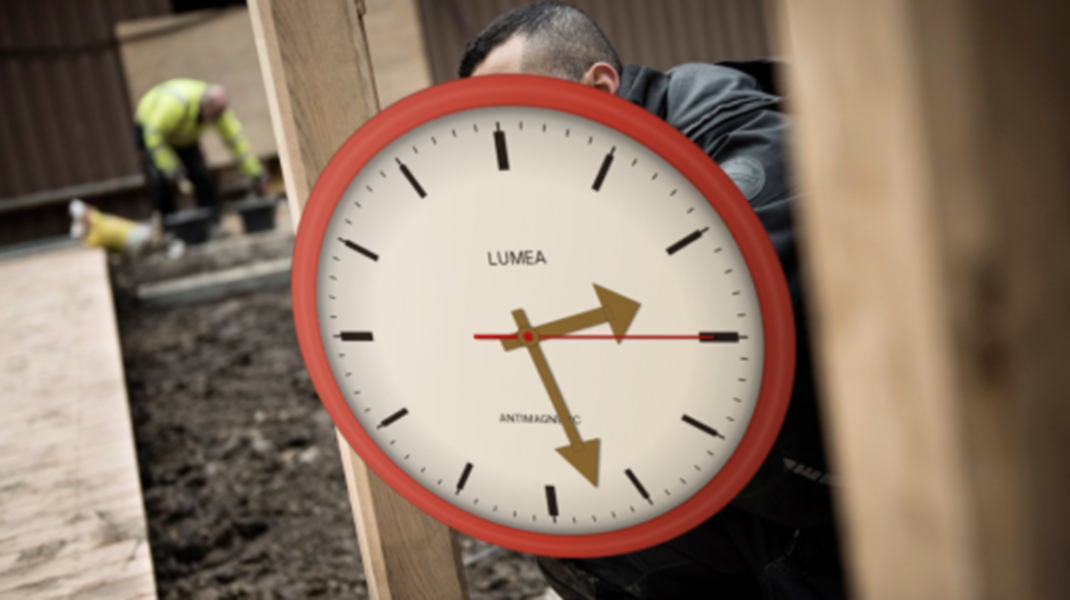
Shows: **2:27:15**
